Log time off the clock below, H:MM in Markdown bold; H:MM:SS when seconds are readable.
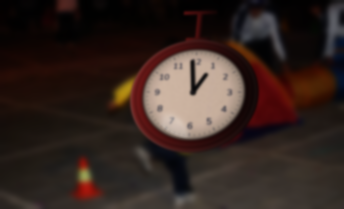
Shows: **12:59**
